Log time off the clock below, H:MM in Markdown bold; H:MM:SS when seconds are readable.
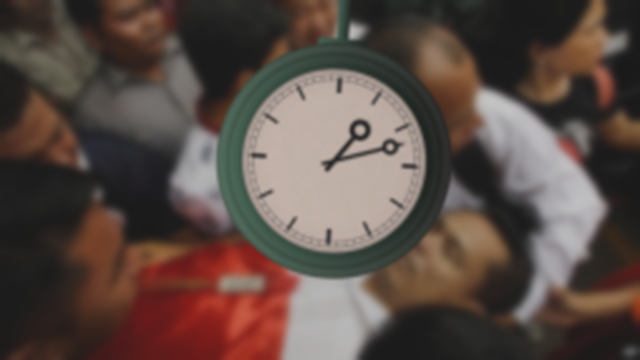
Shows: **1:12**
